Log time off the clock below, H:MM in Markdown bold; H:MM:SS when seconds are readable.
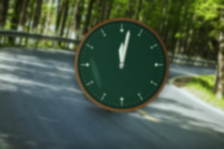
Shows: **12:02**
